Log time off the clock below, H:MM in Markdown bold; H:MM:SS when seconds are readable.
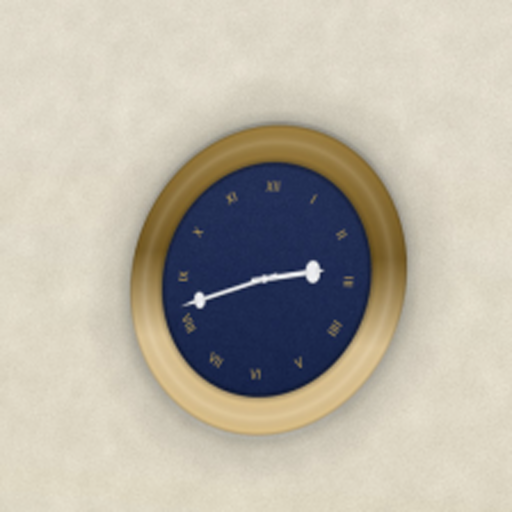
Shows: **2:42**
